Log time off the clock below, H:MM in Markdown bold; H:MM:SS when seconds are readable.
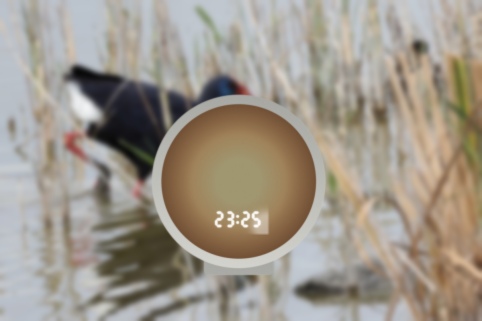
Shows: **23:25**
